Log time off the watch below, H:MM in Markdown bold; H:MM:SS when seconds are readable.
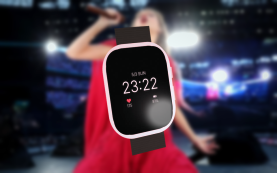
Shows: **23:22**
